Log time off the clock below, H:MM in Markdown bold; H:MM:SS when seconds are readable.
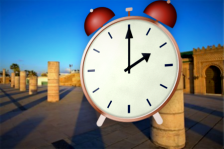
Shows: **2:00**
